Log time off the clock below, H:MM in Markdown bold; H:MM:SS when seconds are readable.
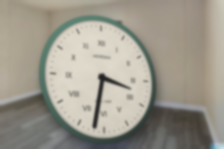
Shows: **3:32**
